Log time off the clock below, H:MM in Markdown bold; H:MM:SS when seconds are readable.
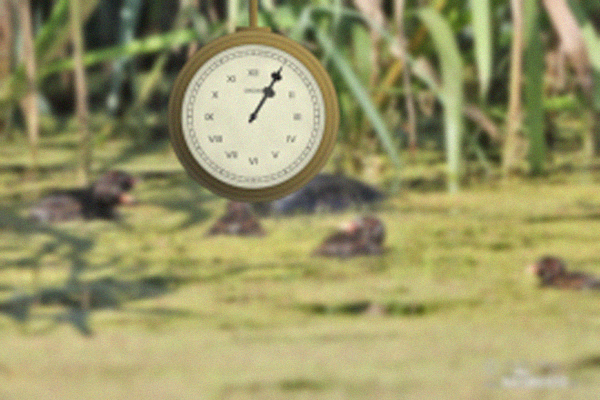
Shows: **1:05**
